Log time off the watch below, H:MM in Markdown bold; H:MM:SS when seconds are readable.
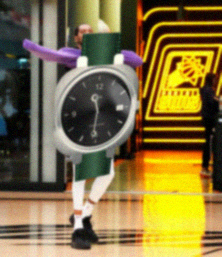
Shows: **11:31**
